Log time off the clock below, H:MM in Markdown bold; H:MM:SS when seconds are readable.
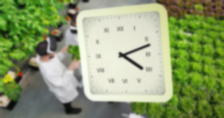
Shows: **4:12**
